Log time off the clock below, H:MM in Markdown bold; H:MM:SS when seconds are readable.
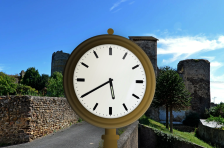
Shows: **5:40**
